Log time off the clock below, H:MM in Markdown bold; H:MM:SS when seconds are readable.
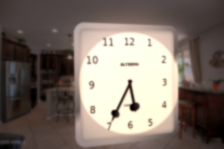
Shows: **5:35**
